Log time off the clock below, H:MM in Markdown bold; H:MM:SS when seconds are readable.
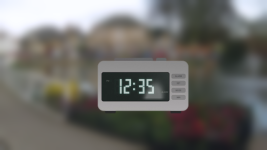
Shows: **12:35**
